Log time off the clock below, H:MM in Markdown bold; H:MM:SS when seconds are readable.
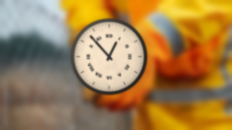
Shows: **12:53**
